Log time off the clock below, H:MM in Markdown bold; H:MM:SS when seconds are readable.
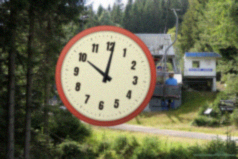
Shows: **10:01**
